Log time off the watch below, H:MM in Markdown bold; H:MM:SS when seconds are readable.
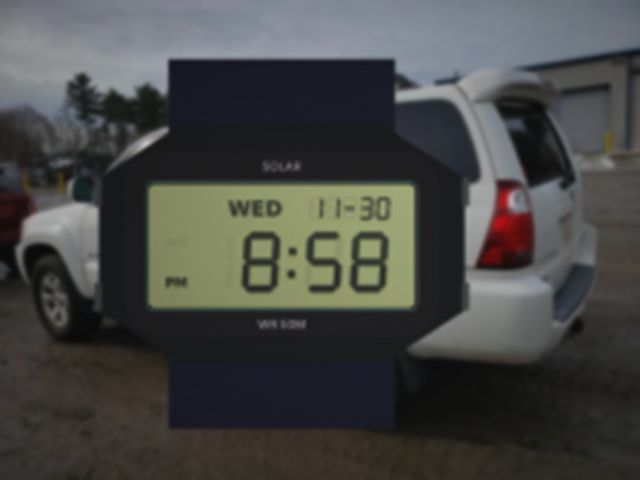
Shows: **8:58**
